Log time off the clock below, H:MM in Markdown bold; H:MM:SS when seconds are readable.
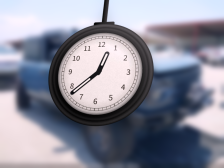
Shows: **12:38**
